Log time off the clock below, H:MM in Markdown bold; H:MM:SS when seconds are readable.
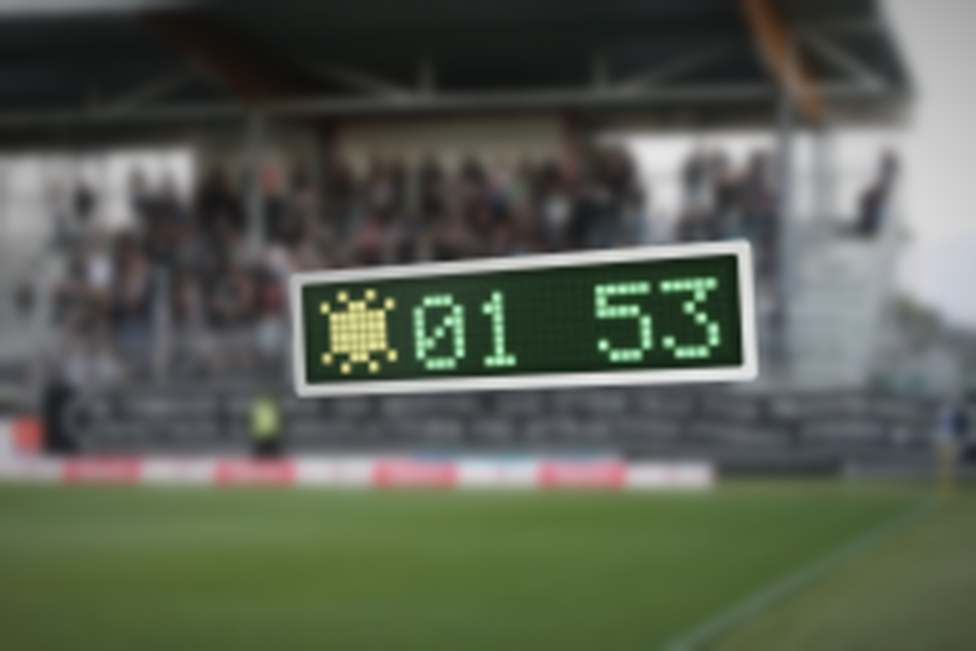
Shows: **1:53**
